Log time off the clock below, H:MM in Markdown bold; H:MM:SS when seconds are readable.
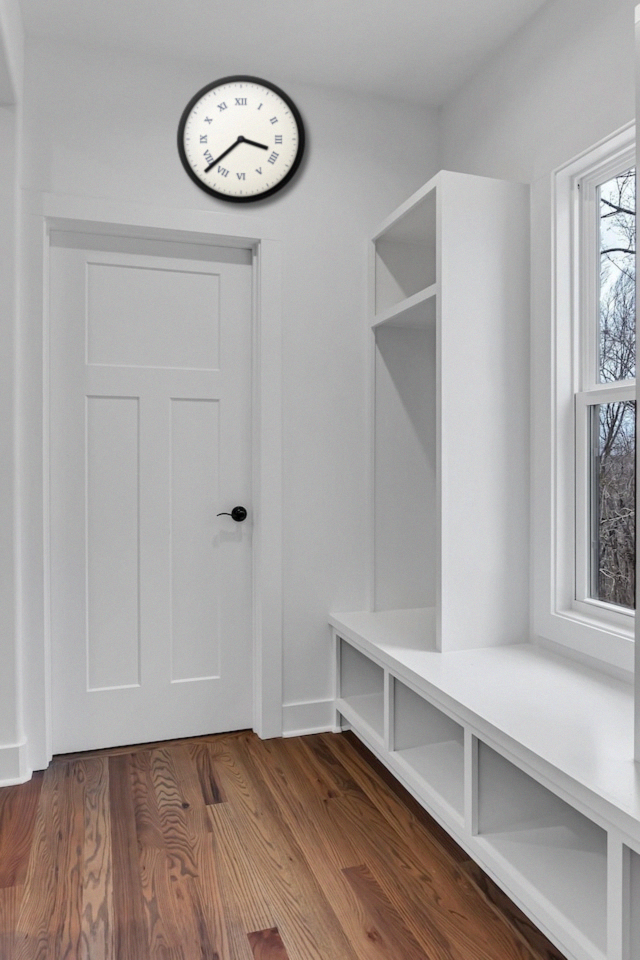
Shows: **3:38**
